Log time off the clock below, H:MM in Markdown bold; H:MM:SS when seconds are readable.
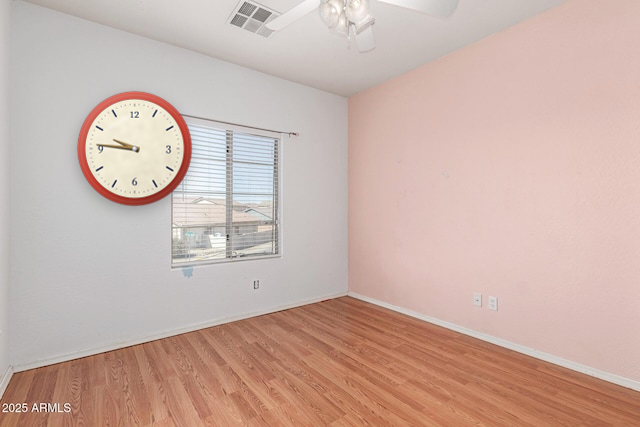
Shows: **9:46**
